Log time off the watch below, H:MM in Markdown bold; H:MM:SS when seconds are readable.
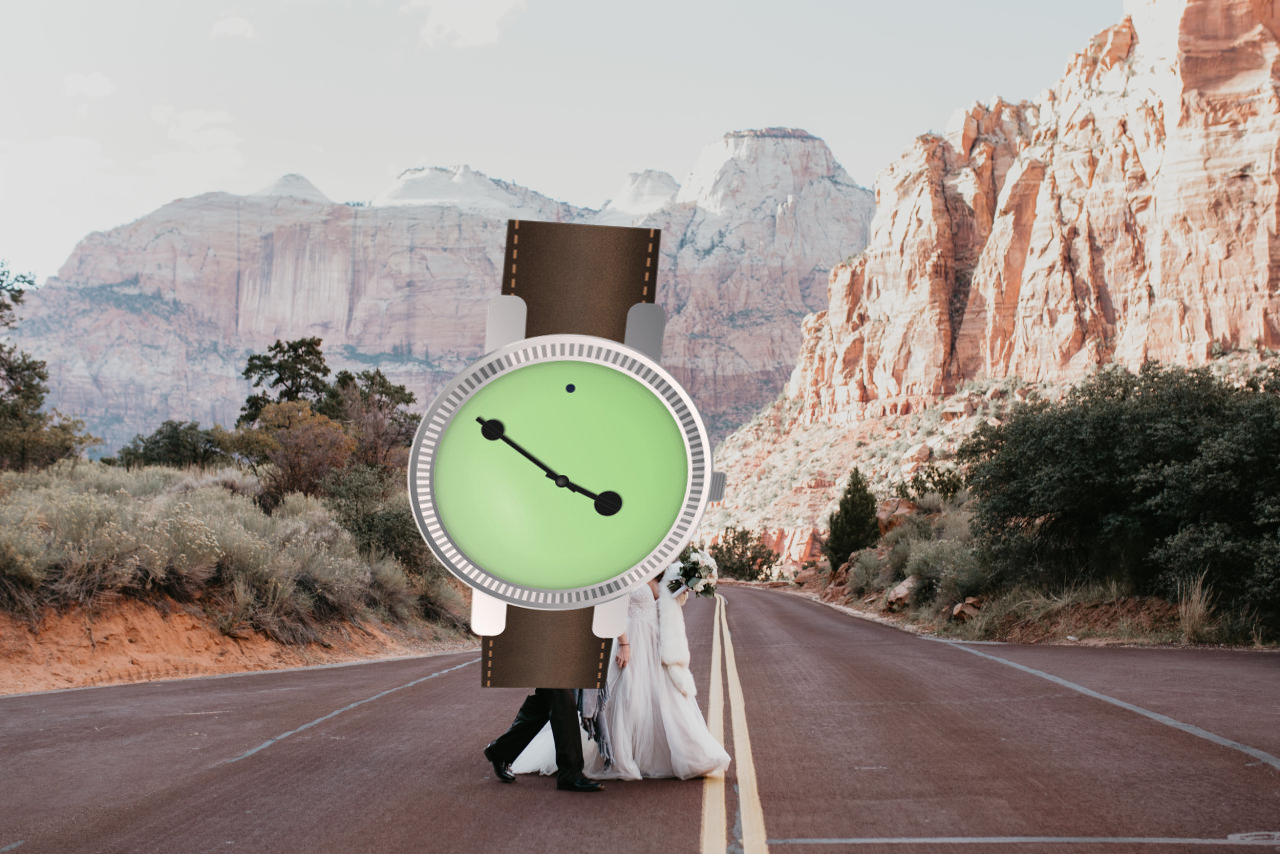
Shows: **3:51**
